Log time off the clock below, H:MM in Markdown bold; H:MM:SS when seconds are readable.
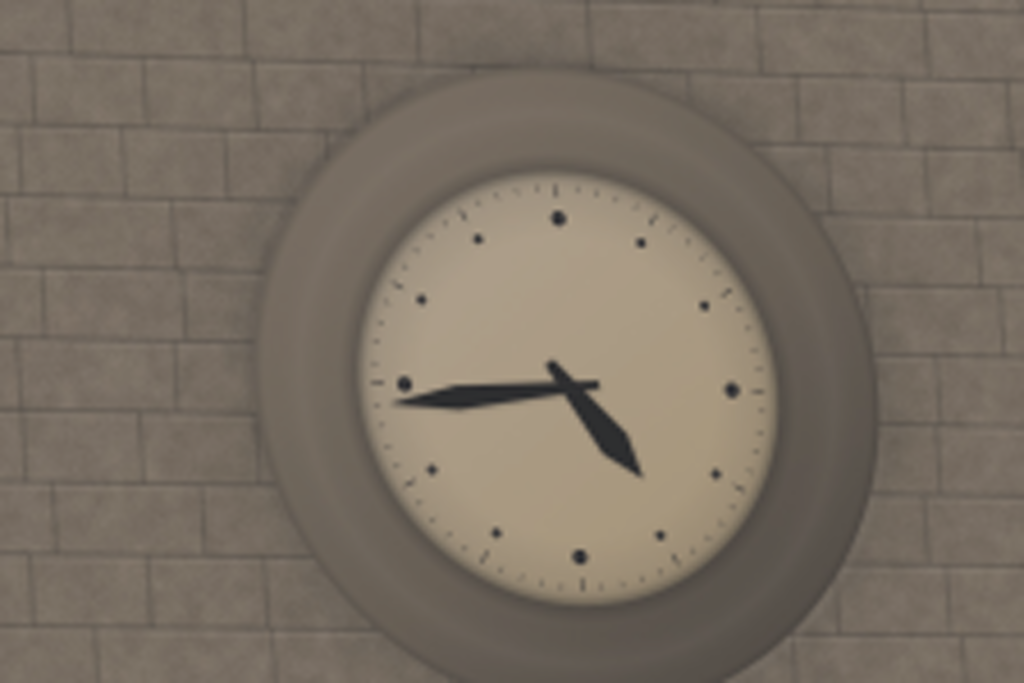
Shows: **4:44**
